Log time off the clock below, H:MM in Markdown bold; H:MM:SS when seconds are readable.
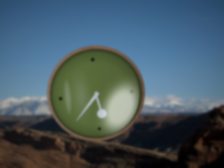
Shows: **5:37**
